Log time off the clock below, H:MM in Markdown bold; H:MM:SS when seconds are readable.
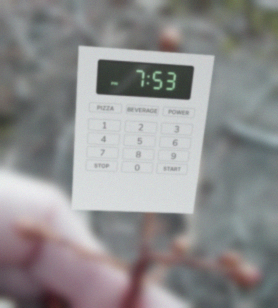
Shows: **7:53**
